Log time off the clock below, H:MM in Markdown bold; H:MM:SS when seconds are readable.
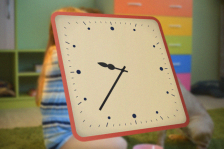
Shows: **9:37**
